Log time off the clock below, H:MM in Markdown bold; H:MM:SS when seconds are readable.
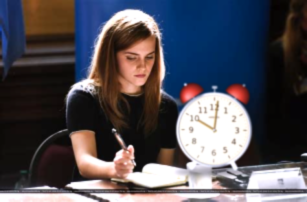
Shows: **10:01**
